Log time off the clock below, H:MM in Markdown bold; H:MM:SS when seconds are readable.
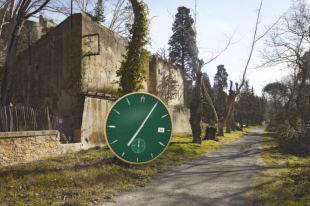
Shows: **7:05**
